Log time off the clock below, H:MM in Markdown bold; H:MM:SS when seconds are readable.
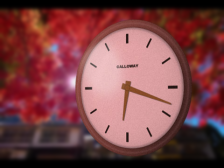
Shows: **6:18**
